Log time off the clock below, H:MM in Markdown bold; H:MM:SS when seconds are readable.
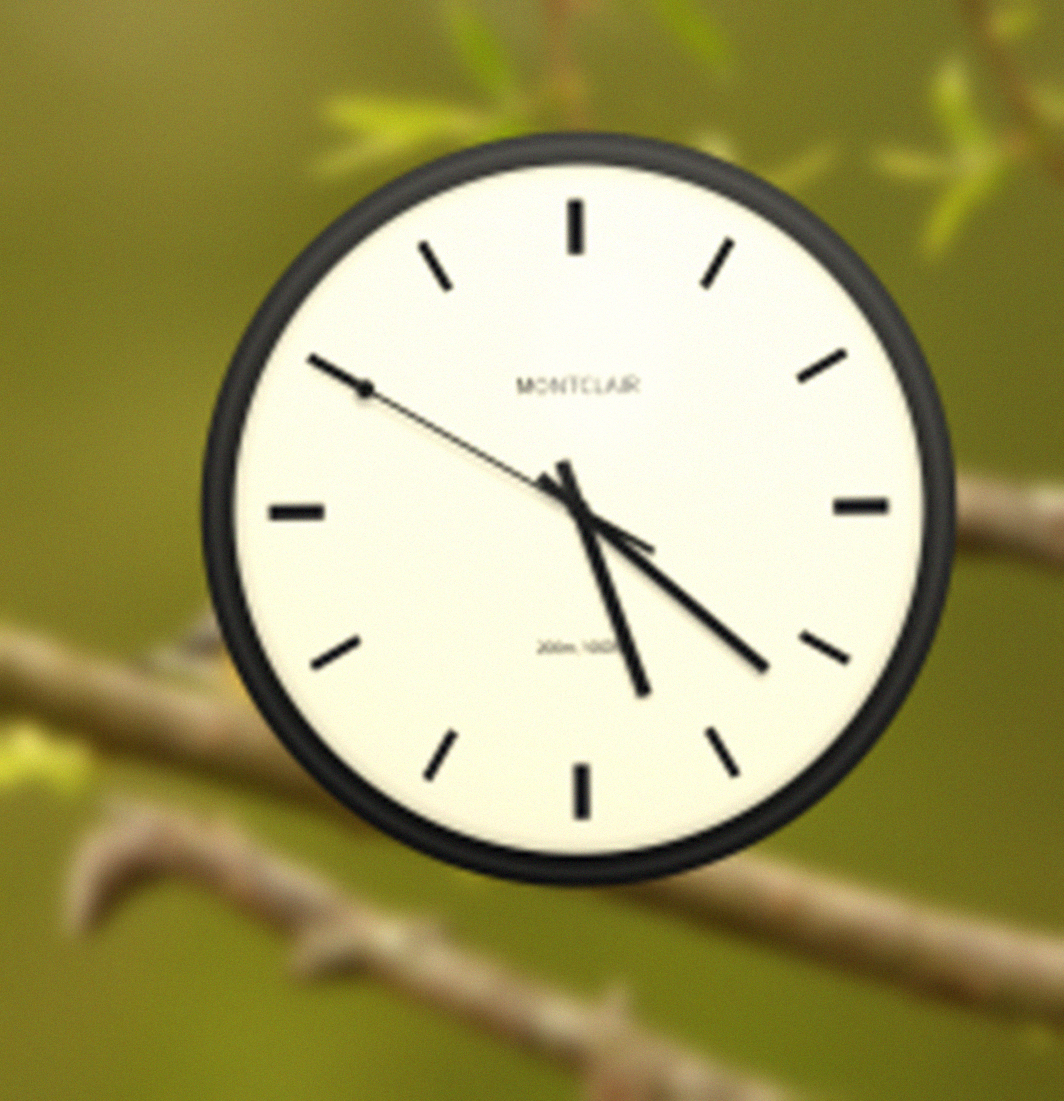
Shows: **5:21:50**
